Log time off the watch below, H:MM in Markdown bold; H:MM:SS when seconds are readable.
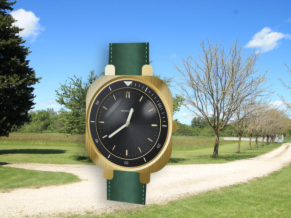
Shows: **12:39**
